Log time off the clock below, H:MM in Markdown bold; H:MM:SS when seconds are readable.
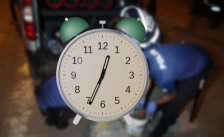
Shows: **12:34**
